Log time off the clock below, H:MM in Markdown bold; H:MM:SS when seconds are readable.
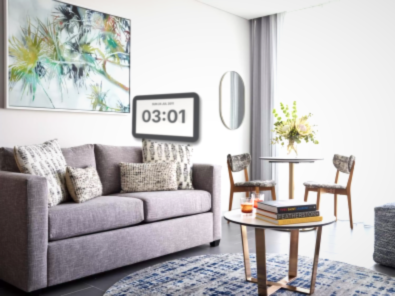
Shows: **3:01**
